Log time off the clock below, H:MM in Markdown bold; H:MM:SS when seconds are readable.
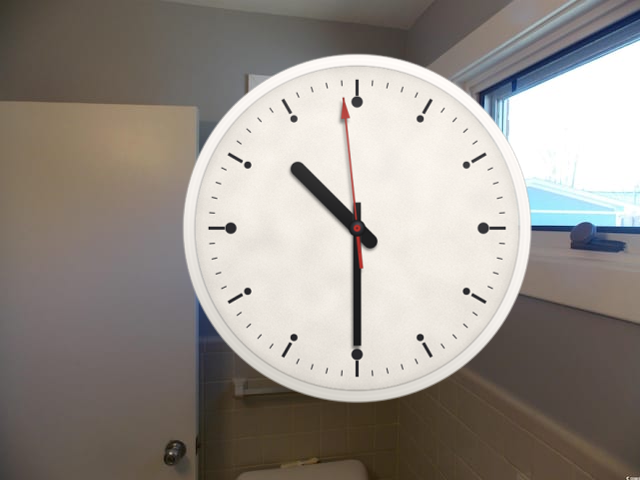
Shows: **10:29:59**
